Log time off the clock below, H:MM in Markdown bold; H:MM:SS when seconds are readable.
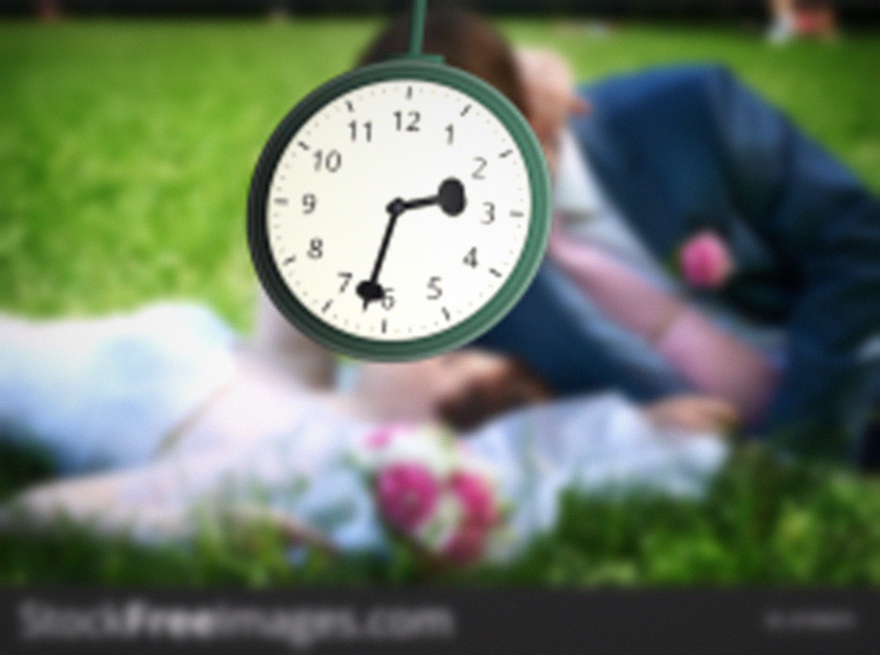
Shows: **2:32**
